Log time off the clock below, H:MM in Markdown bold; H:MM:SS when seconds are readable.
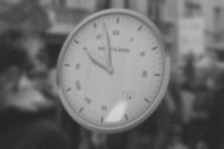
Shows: **9:57**
